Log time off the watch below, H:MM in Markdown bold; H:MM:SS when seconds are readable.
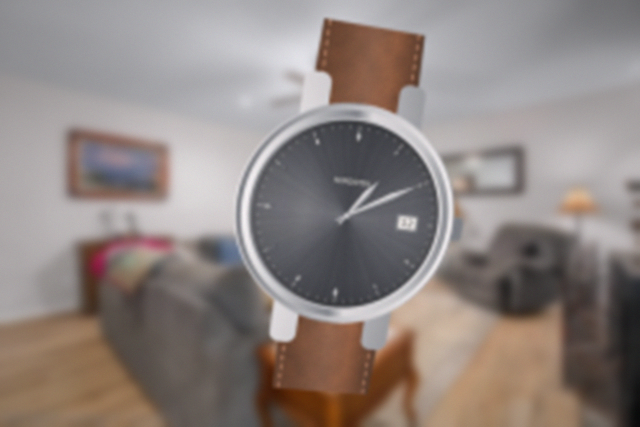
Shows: **1:10**
